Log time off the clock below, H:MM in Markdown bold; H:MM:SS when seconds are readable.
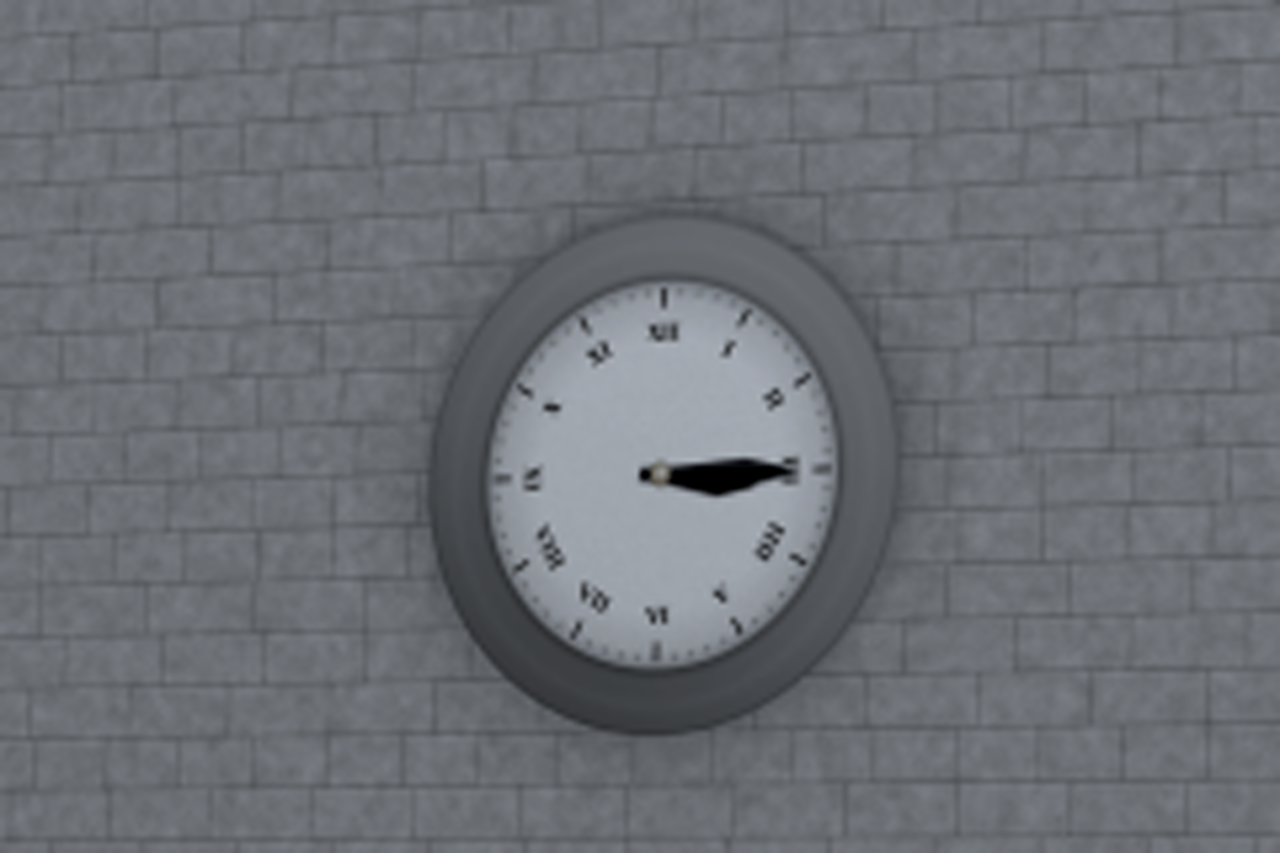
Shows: **3:15**
